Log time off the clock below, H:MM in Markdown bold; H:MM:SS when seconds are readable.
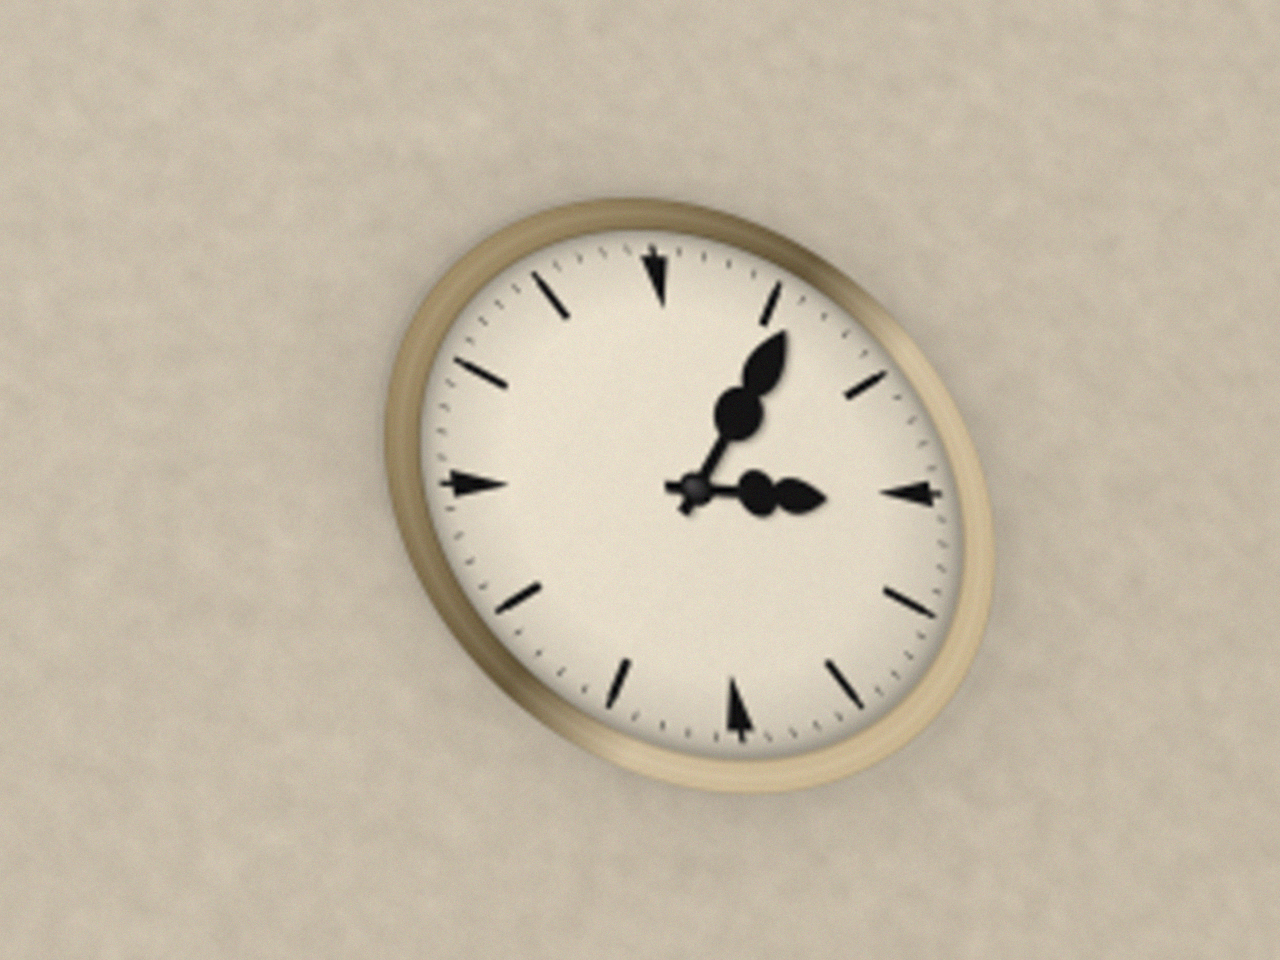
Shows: **3:06**
